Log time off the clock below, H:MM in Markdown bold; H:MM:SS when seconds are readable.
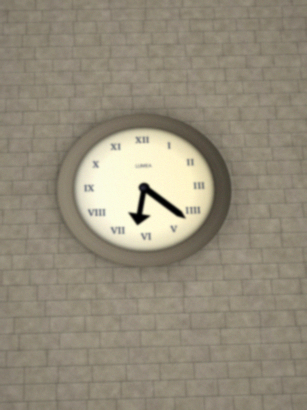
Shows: **6:22**
